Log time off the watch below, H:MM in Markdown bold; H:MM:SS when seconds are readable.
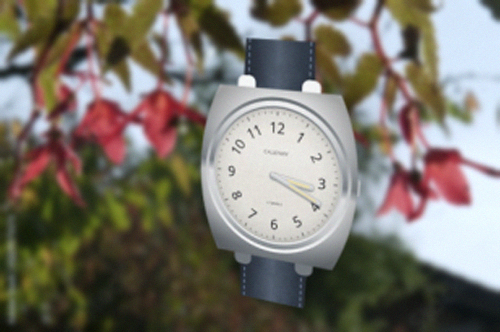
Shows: **3:19**
